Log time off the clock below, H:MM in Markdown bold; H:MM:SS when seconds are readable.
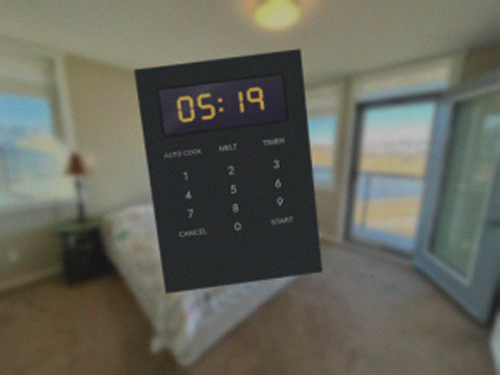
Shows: **5:19**
